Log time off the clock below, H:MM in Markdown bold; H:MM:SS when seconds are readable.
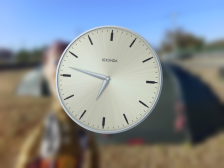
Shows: **6:47**
